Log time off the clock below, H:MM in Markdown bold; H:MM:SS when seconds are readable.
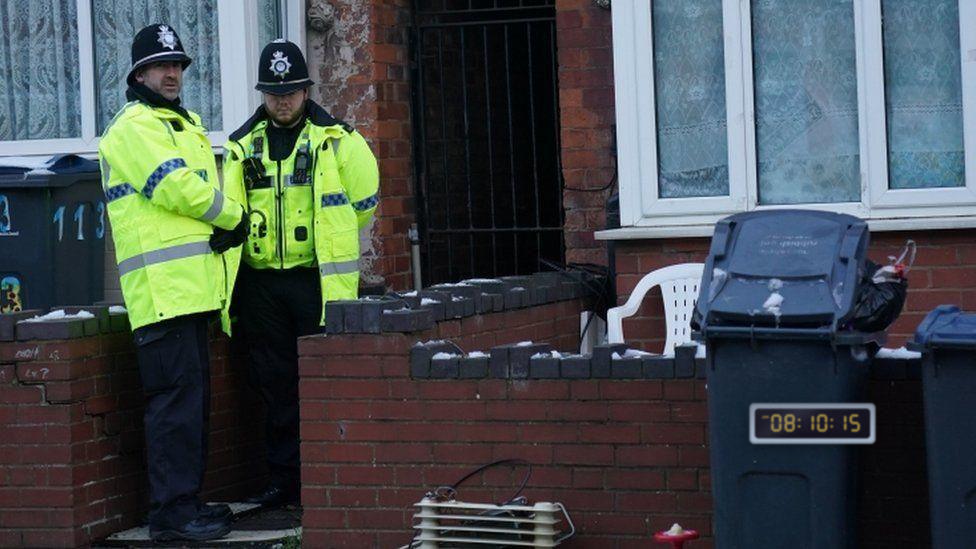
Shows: **8:10:15**
